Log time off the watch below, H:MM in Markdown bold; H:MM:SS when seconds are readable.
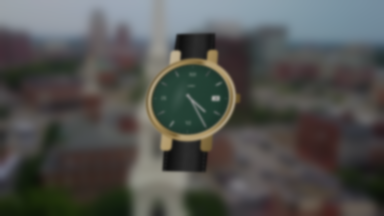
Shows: **4:25**
